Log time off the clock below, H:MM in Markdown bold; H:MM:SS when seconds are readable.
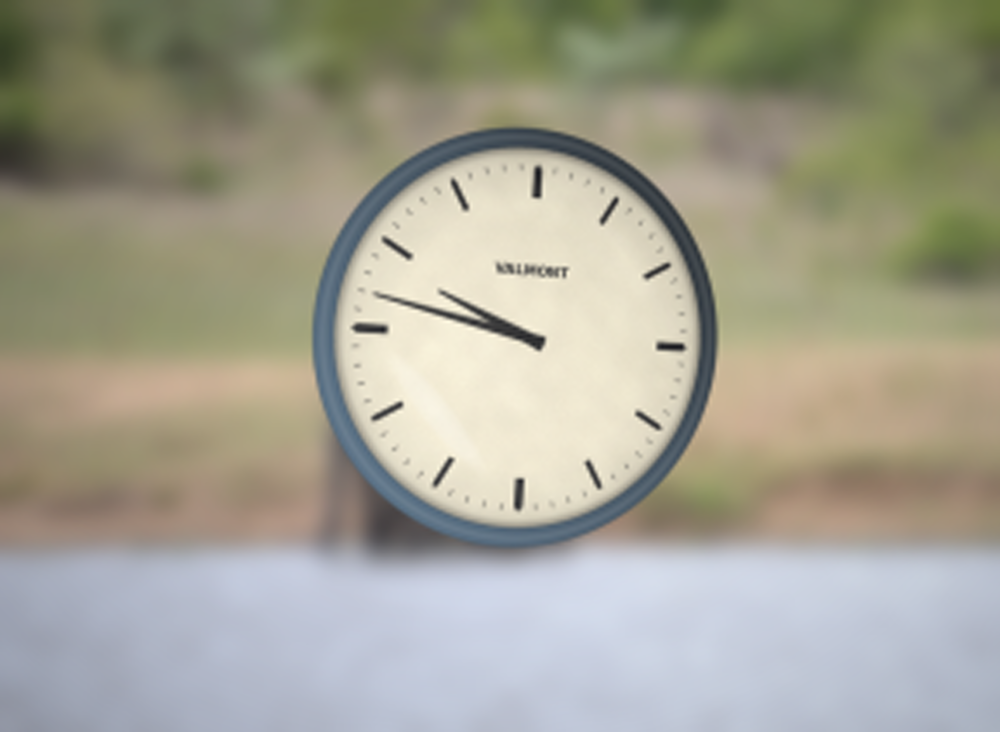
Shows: **9:47**
